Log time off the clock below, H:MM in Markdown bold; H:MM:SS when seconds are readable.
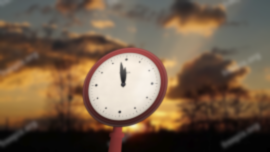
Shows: **11:58**
